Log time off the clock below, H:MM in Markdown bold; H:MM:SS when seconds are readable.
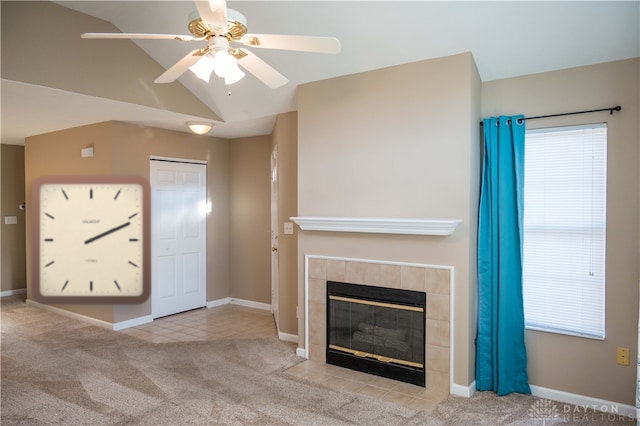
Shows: **2:11**
